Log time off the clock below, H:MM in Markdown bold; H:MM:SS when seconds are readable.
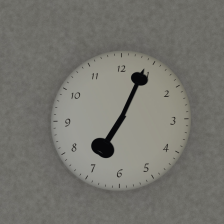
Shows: **7:04**
